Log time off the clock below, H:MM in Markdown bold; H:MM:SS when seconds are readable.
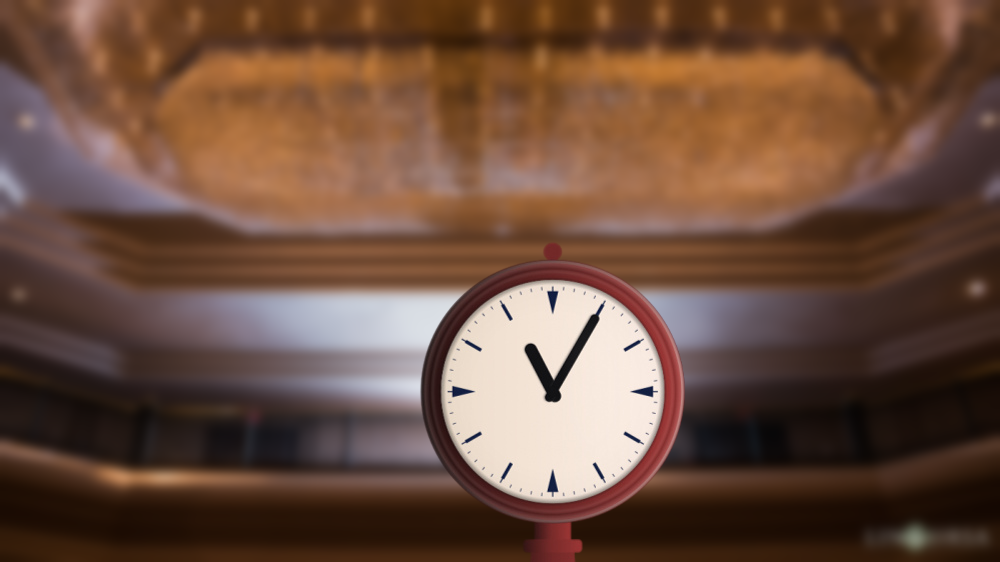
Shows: **11:05**
